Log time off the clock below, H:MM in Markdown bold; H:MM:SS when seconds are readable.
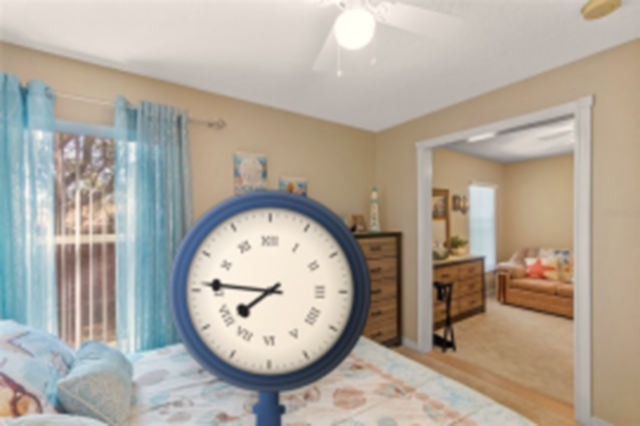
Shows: **7:46**
